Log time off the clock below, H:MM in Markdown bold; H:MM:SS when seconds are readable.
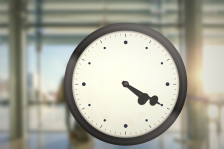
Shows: **4:20**
